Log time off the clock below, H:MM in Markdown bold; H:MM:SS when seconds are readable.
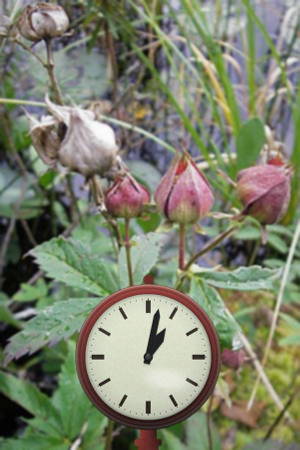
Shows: **1:02**
